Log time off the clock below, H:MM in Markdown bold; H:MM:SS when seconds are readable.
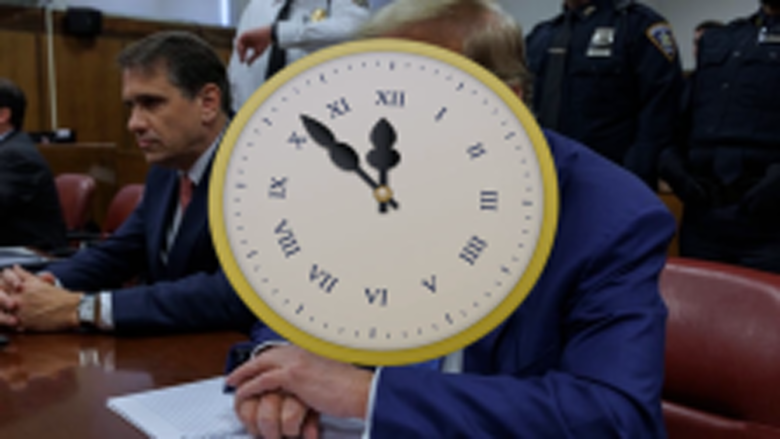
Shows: **11:52**
